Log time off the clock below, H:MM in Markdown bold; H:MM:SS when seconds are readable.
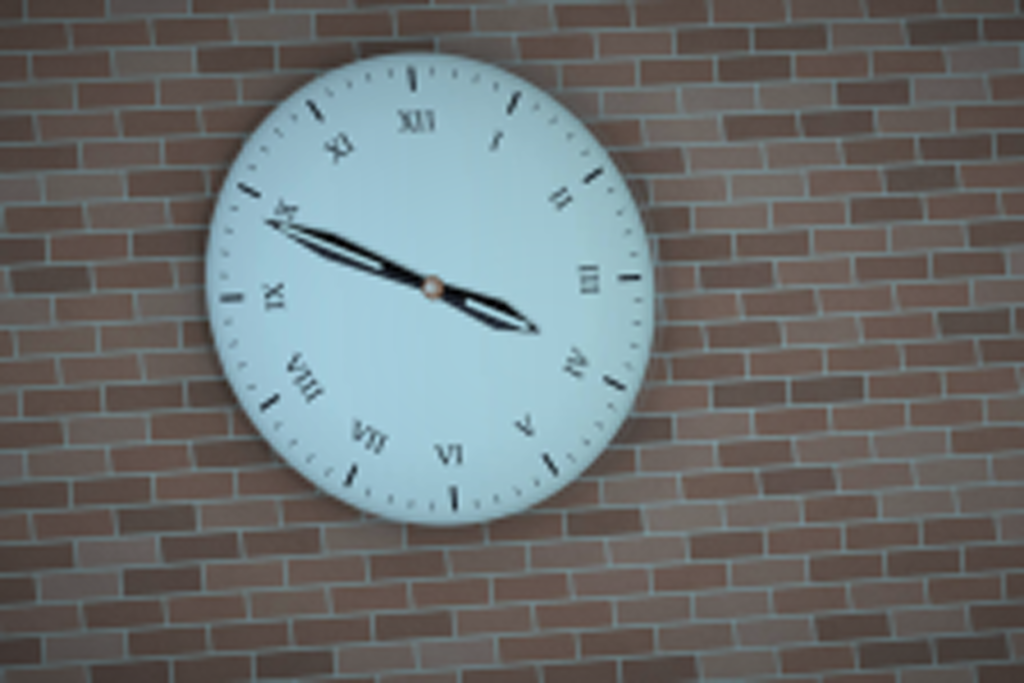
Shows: **3:49**
